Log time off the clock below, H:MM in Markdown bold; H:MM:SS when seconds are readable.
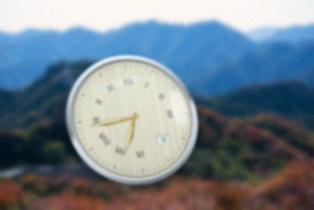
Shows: **6:44**
